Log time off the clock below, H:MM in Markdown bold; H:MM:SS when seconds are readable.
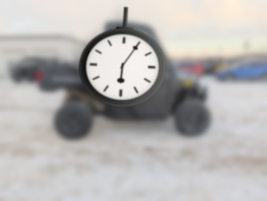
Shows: **6:05**
